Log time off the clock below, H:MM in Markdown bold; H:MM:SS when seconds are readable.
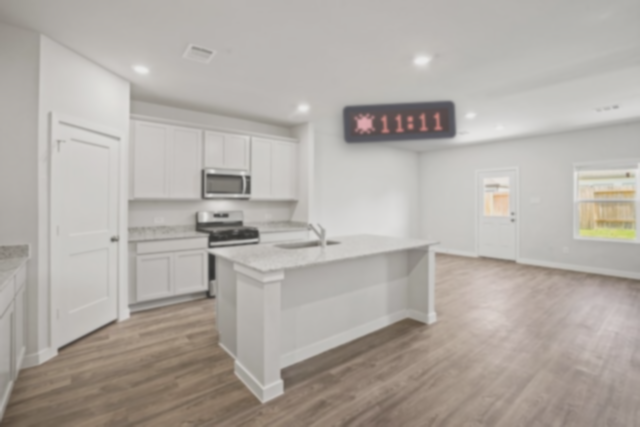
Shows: **11:11**
